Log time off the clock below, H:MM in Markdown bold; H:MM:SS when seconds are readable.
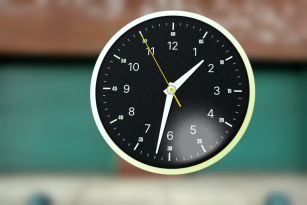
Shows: **1:31:55**
